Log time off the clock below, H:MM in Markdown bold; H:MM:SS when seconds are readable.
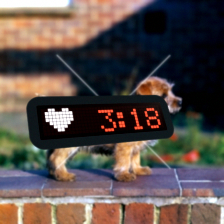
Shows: **3:18**
